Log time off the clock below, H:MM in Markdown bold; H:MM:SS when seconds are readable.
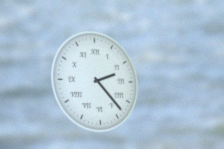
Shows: **2:23**
